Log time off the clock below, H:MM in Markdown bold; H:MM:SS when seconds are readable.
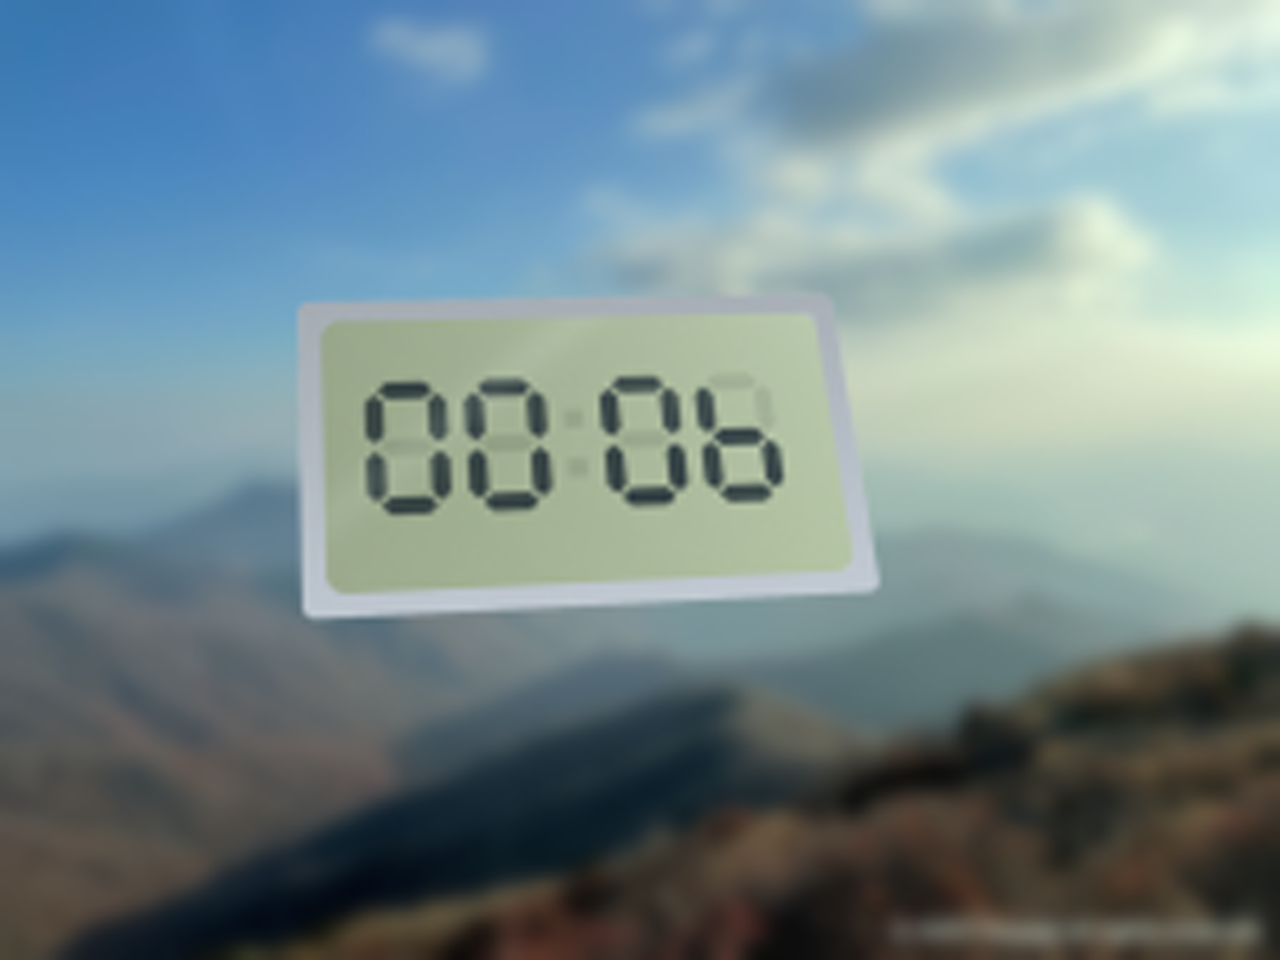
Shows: **0:06**
